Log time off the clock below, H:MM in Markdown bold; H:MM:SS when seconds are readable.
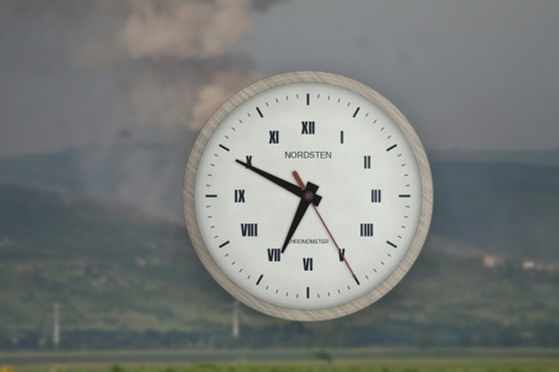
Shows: **6:49:25**
